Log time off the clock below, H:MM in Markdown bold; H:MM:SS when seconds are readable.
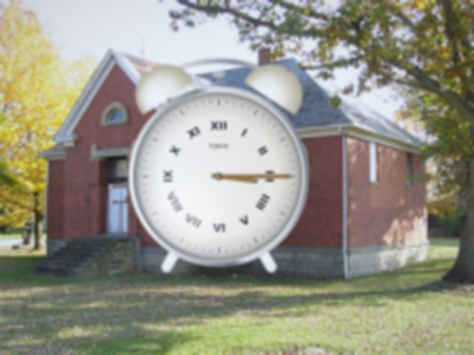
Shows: **3:15**
